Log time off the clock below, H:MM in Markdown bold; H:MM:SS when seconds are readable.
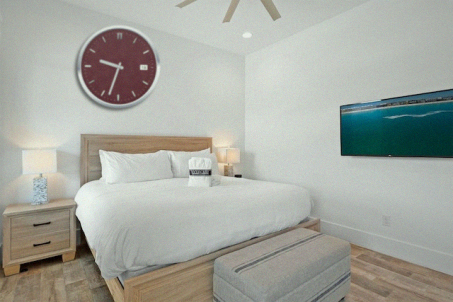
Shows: **9:33**
